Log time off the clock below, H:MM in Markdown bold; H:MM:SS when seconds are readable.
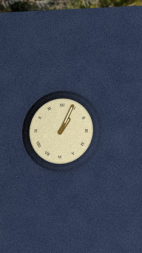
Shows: **1:04**
